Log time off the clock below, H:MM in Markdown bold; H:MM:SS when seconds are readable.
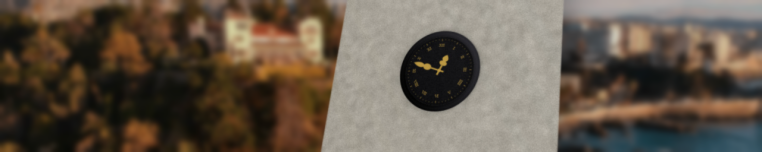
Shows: **12:48**
